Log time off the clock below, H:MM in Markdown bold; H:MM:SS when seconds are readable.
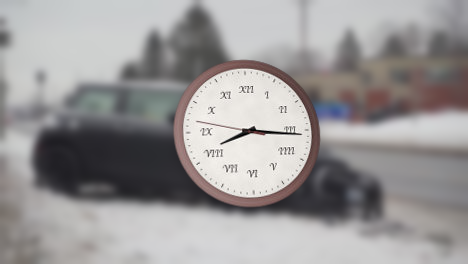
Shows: **8:15:47**
